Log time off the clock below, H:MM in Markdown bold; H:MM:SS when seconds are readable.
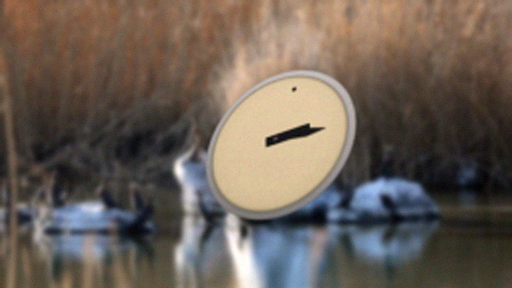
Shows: **2:12**
